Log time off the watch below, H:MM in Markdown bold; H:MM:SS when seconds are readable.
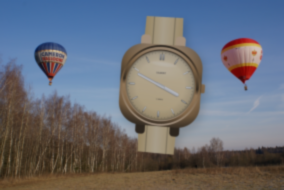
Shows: **3:49**
